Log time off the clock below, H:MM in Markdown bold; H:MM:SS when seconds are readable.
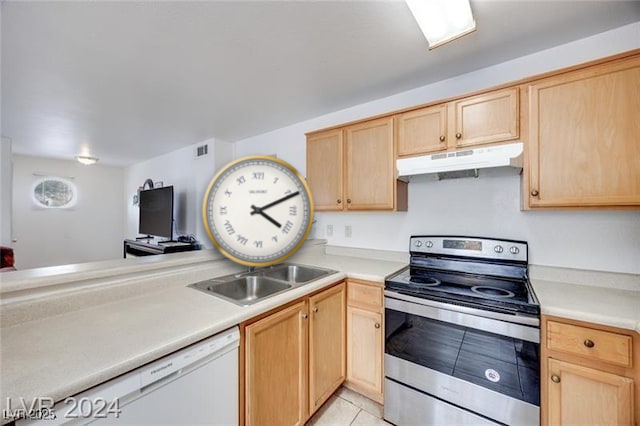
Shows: **4:11**
